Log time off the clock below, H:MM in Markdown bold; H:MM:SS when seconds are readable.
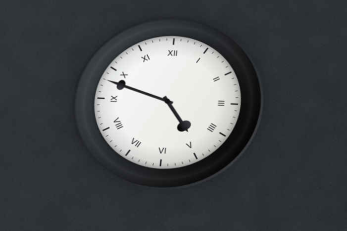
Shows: **4:48**
